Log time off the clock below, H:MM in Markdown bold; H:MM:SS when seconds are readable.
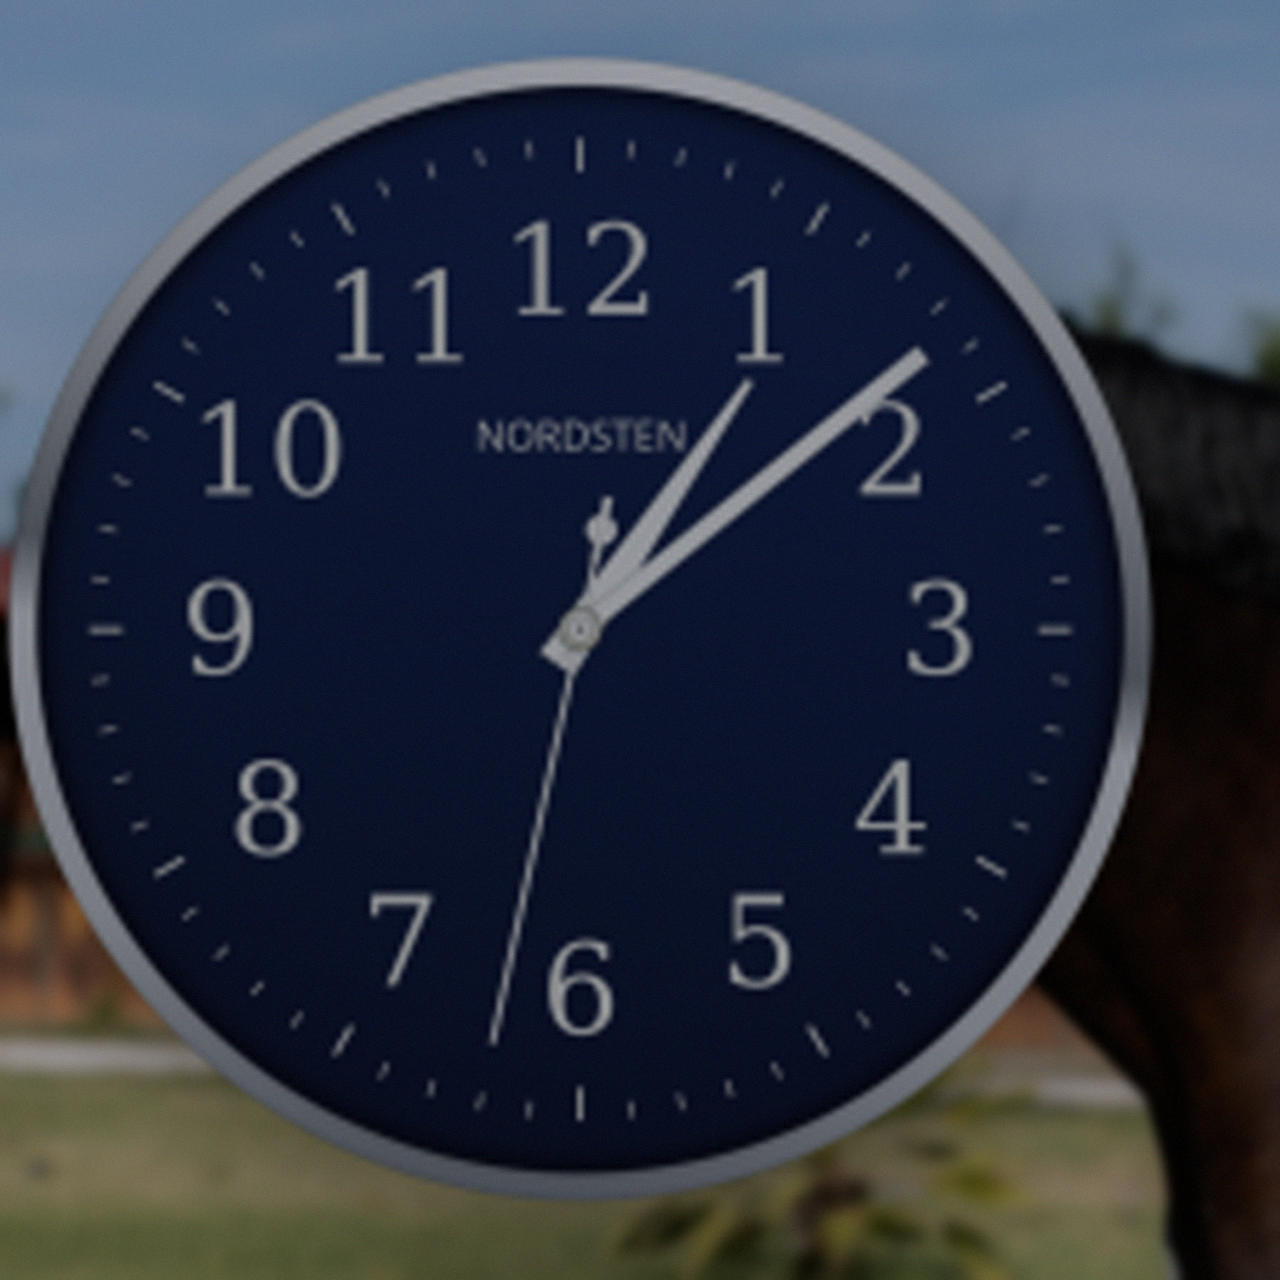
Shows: **1:08:32**
